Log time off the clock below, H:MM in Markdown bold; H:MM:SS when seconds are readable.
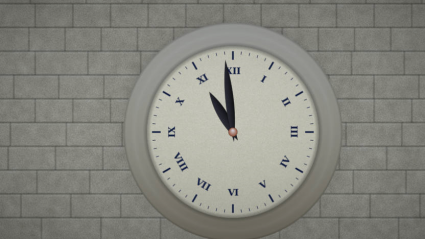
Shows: **10:59**
